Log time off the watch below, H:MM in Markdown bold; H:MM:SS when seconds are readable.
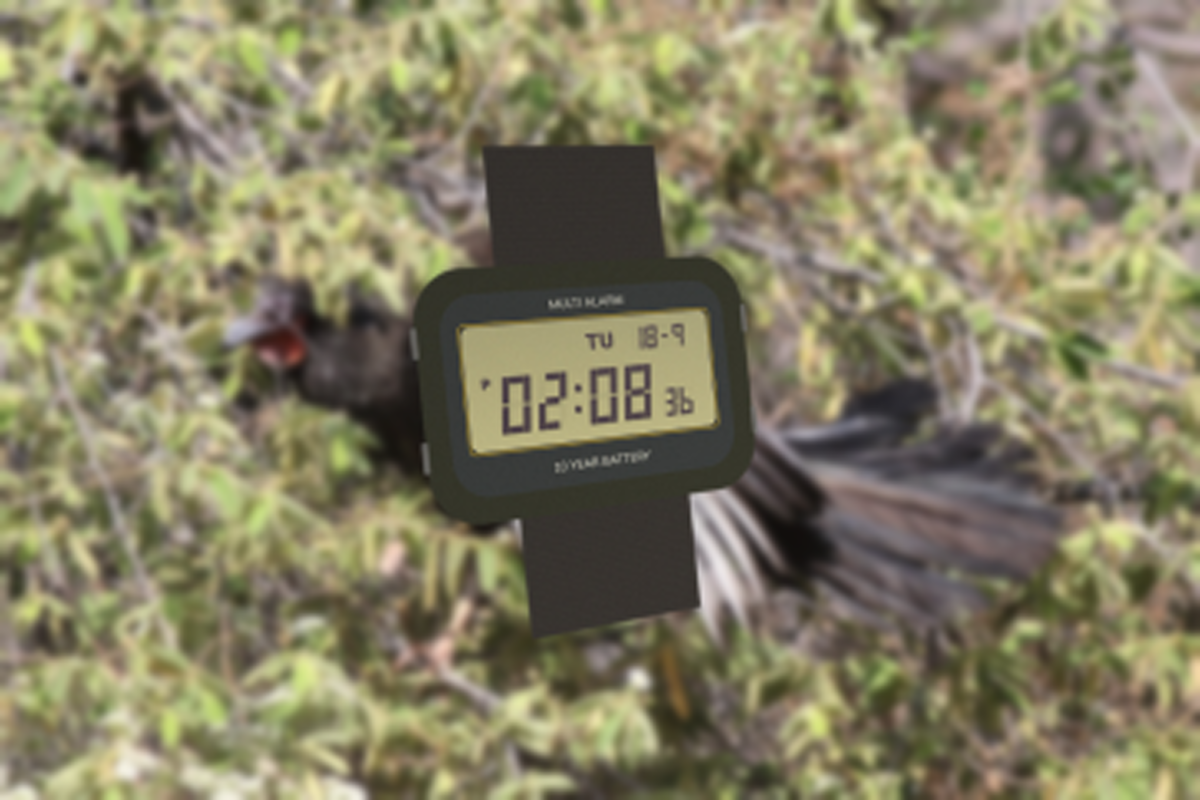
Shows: **2:08:36**
